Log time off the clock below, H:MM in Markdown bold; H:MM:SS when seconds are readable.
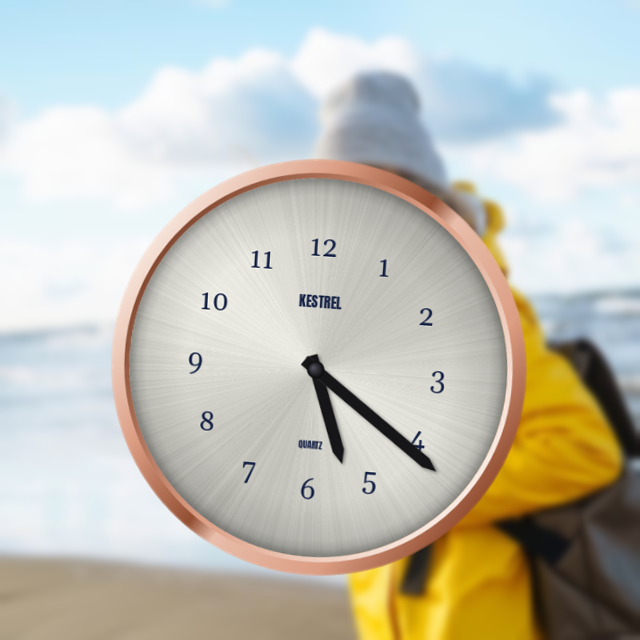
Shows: **5:21**
